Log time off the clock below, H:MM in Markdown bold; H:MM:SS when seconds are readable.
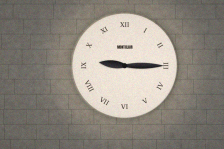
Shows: **9:15**
